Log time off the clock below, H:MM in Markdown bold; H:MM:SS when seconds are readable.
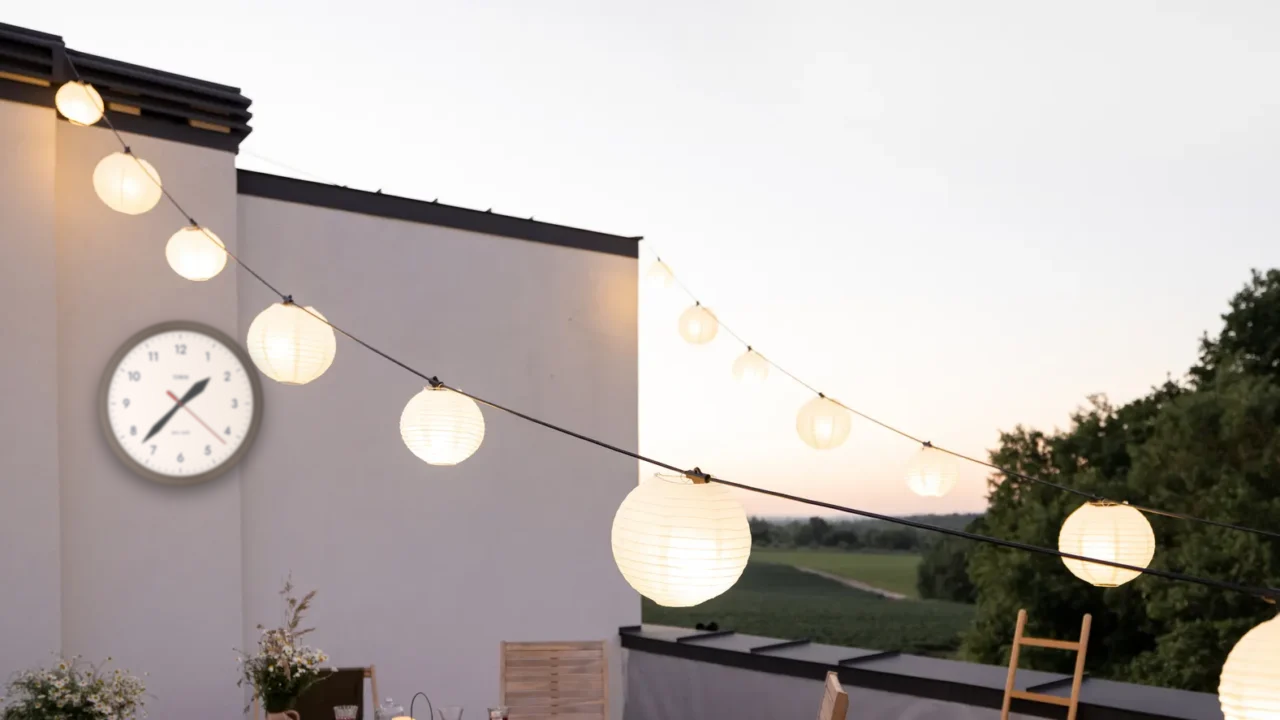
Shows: **1:37:22**
